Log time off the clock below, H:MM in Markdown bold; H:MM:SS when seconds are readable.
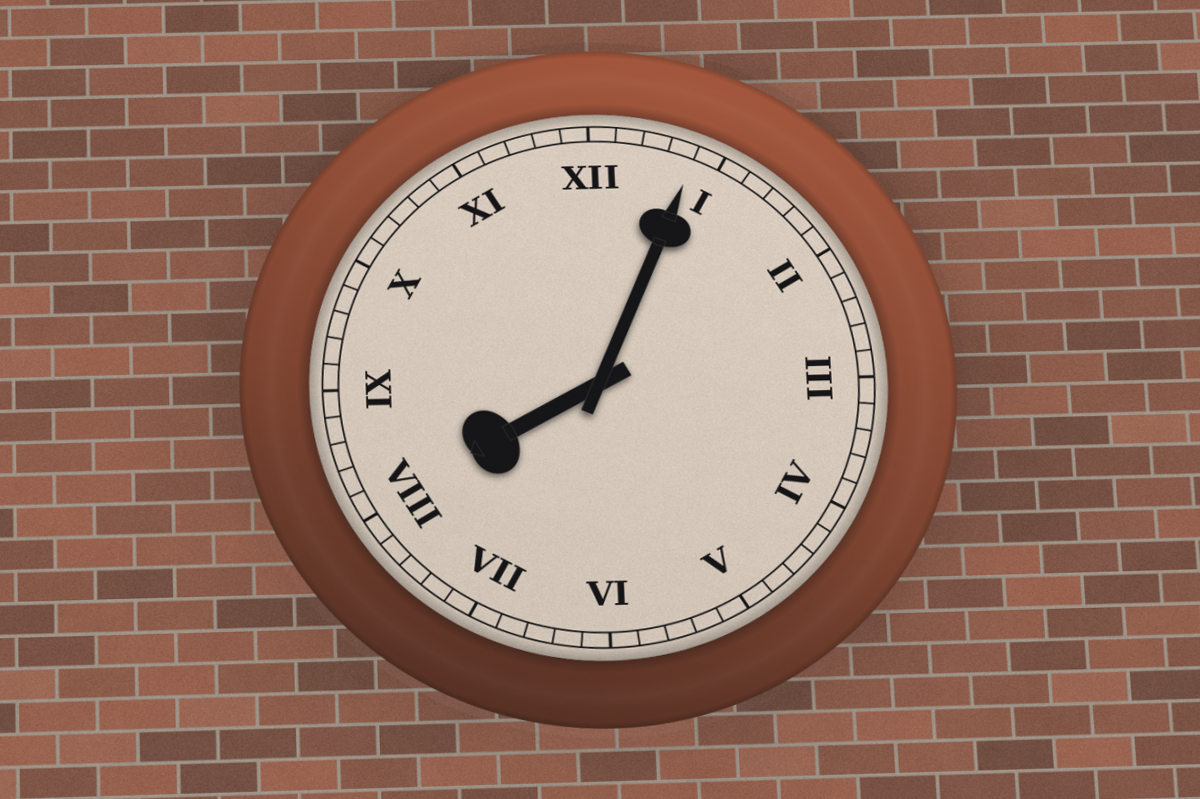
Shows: **8:04**
